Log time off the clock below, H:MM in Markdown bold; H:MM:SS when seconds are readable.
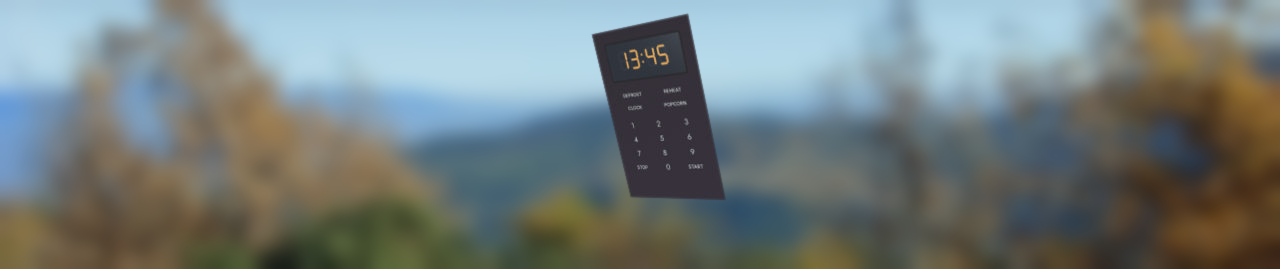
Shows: **13:45**
